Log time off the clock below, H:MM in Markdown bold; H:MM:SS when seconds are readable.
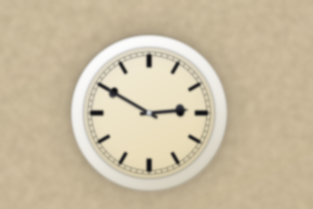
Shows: **2:50**
